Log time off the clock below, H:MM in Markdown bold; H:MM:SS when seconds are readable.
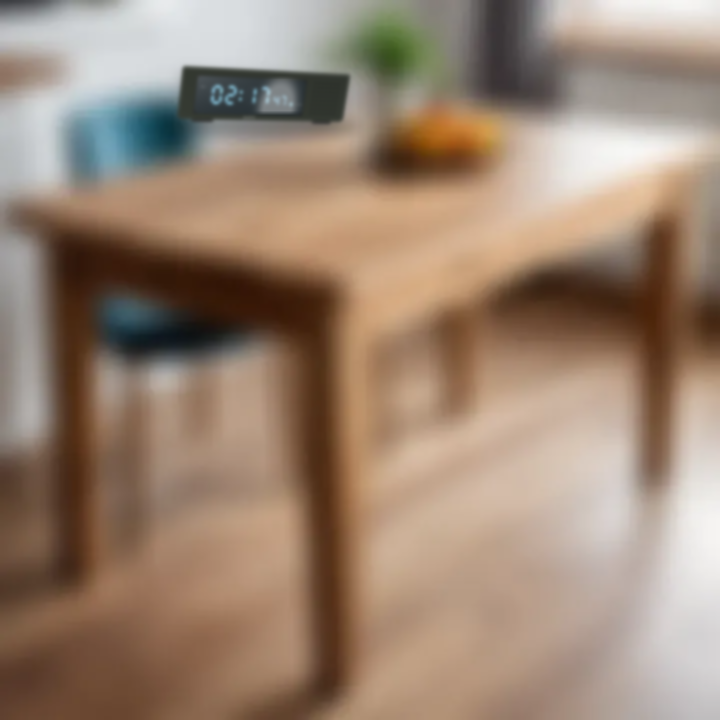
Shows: **2:17**
